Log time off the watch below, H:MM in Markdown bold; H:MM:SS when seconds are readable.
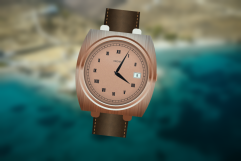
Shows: **4:04**
